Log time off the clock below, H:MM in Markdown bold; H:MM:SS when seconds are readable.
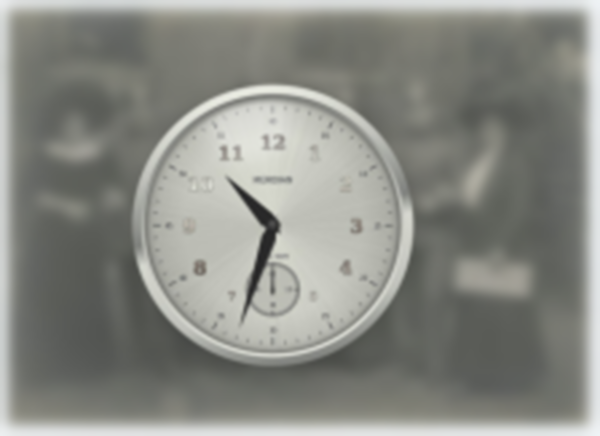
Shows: **10:33**
